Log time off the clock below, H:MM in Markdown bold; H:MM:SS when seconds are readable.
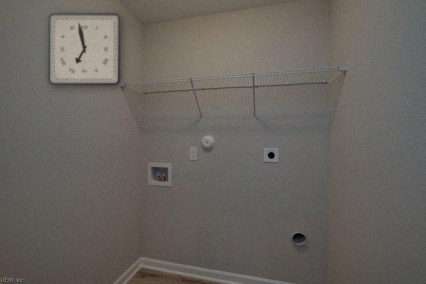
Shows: **6:58**
